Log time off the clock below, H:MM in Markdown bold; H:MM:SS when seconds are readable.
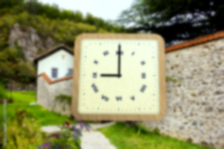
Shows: **9:00**
